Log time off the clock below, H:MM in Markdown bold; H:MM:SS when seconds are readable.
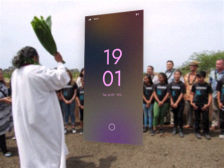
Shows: **19:01**
